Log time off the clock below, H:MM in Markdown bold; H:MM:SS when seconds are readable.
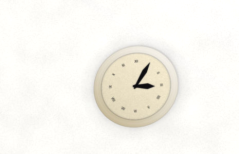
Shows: **3:05**
